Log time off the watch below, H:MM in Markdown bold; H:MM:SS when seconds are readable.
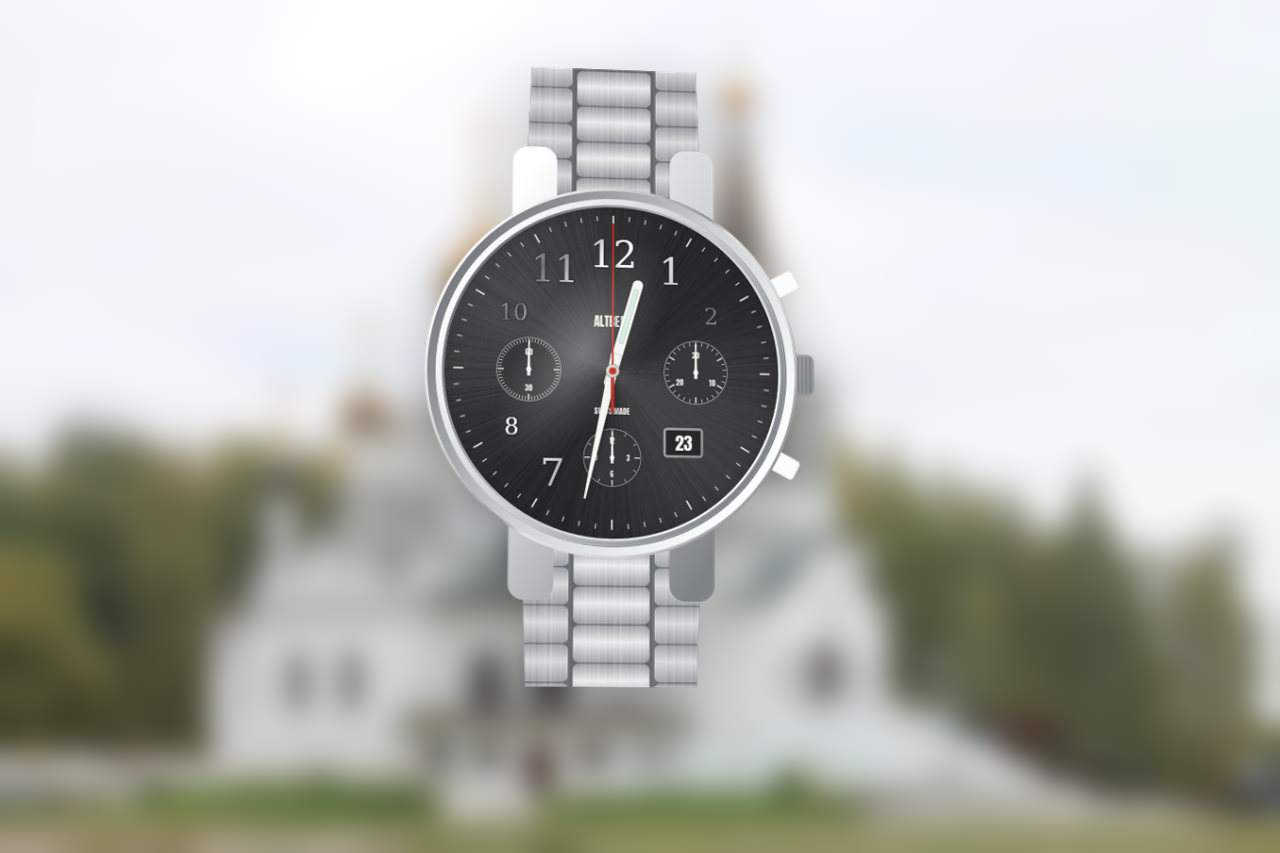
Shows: **12:32**
